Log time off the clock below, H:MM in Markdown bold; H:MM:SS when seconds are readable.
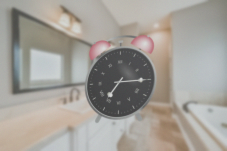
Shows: **7:15**
